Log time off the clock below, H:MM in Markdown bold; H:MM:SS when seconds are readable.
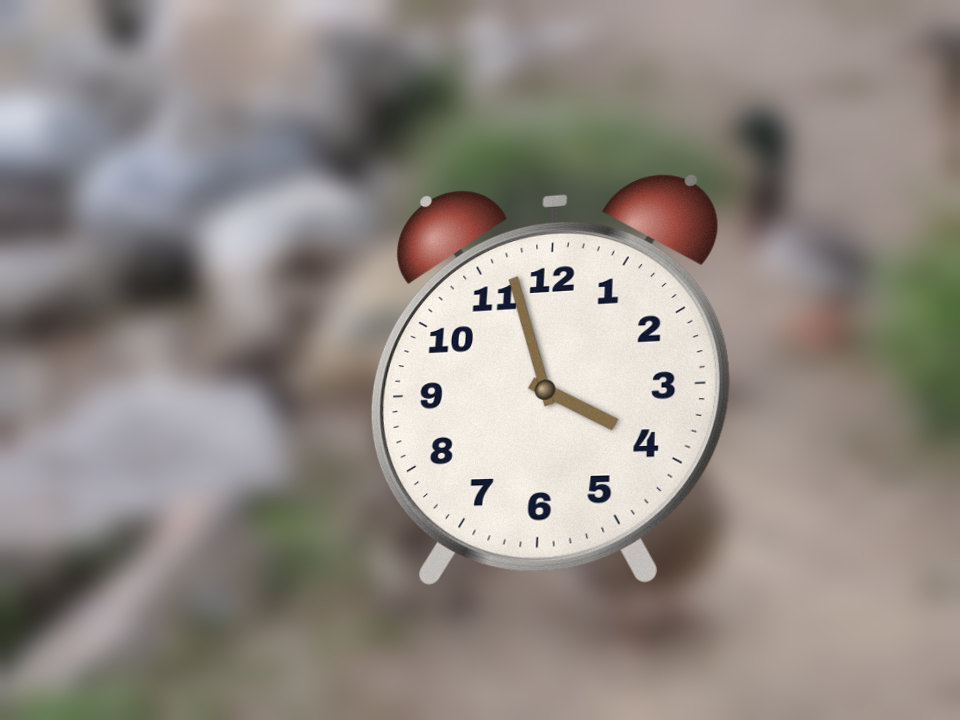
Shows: **3:57**
